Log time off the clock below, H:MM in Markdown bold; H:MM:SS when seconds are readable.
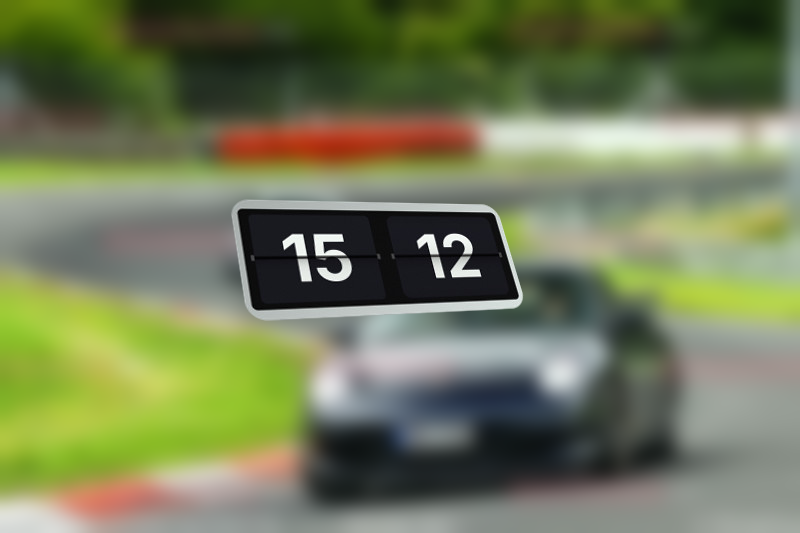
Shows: **15:12**
